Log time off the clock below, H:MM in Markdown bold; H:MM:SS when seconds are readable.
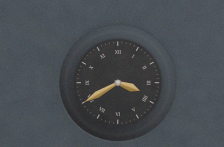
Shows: **3:40**
